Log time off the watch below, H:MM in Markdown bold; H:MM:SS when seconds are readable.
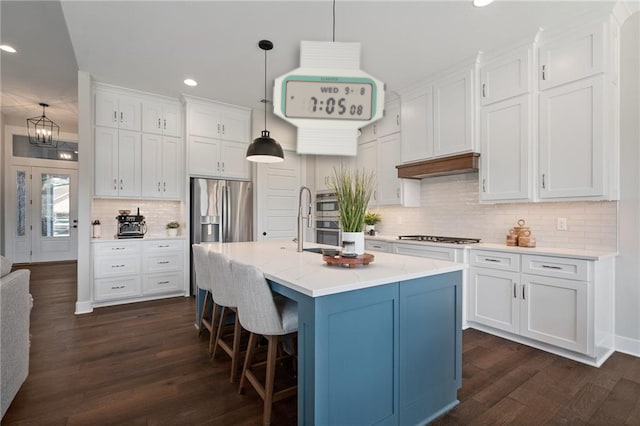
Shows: **7:05:08**
